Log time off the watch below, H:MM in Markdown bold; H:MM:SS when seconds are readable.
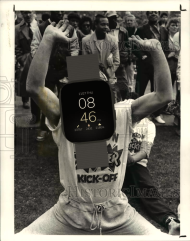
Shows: **8:46**
